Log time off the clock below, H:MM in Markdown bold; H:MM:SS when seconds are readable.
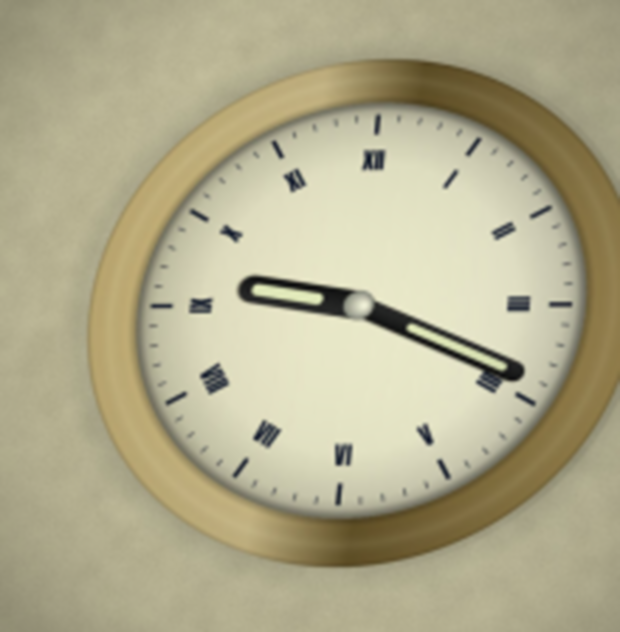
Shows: **9:19**
